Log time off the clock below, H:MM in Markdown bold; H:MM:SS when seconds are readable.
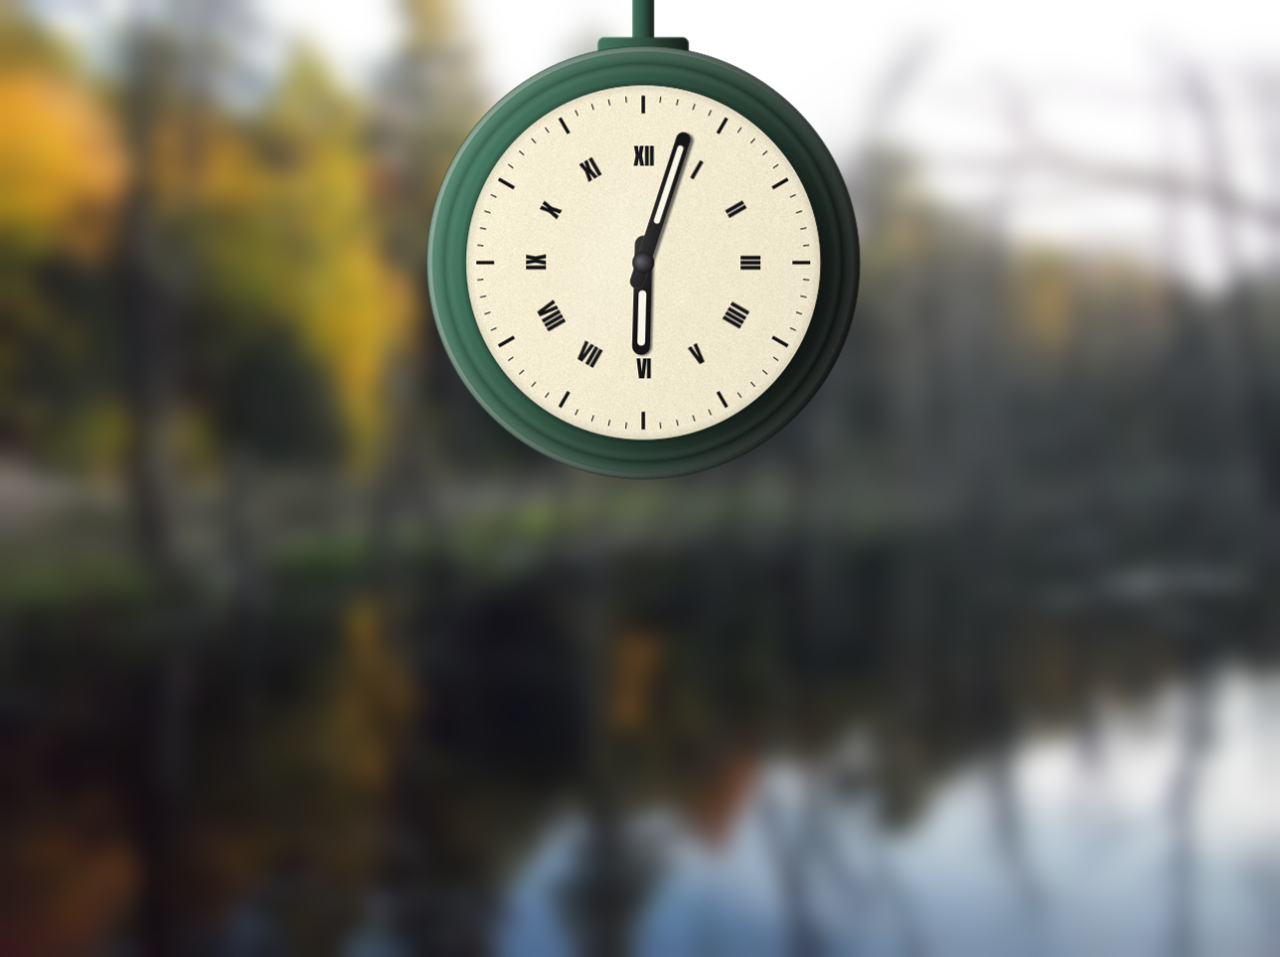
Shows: **6:03**
